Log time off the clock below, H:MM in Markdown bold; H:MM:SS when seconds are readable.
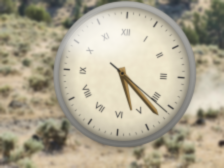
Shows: **5:22:21**
